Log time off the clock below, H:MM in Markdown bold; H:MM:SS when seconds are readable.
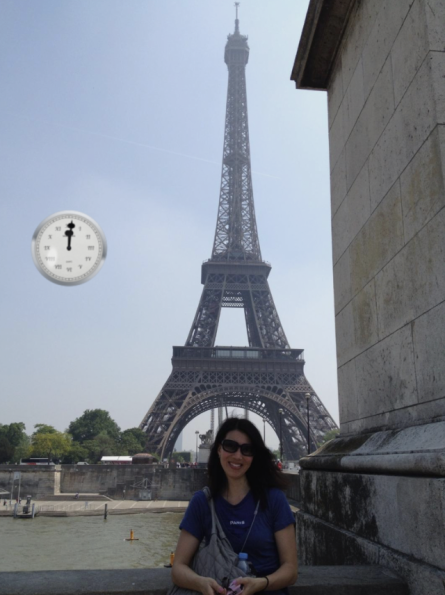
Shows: **12:01**
